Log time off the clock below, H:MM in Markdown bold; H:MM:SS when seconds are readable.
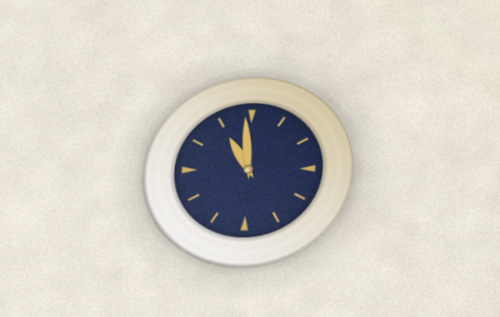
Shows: **10:59**
